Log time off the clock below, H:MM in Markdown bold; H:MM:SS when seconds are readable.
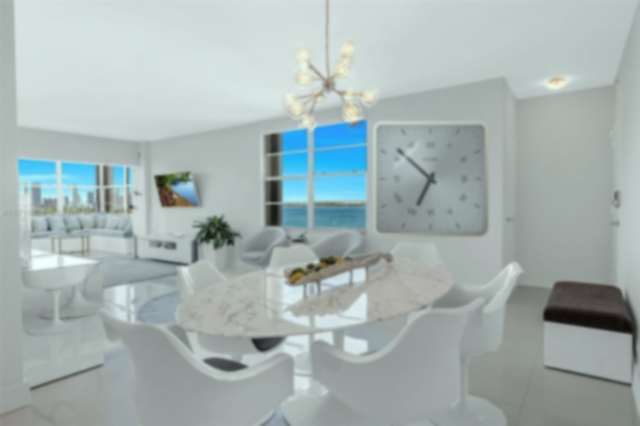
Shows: **6:52**
